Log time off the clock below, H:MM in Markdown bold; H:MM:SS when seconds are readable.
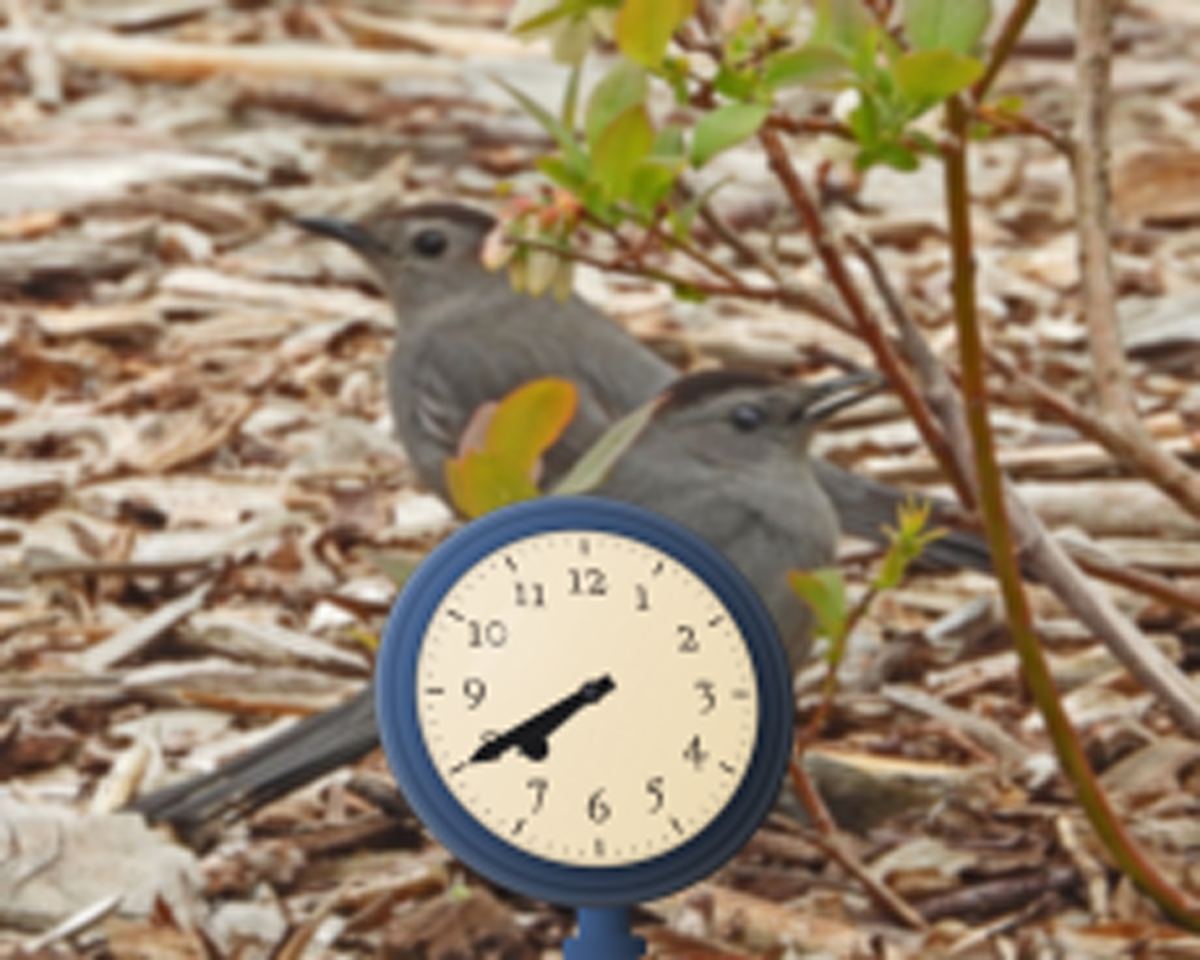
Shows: **7:40**
